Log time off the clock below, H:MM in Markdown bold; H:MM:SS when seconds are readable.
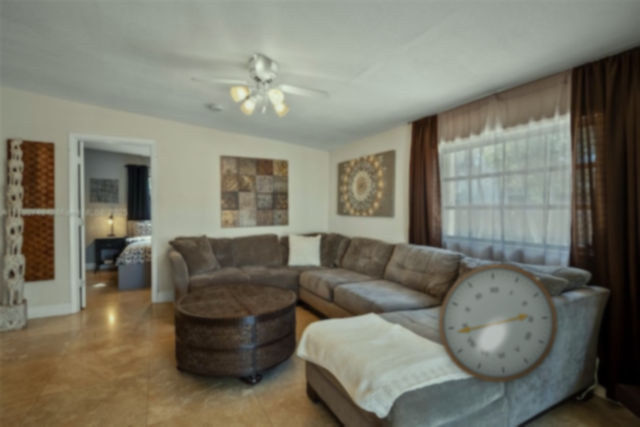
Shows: **2:44**
